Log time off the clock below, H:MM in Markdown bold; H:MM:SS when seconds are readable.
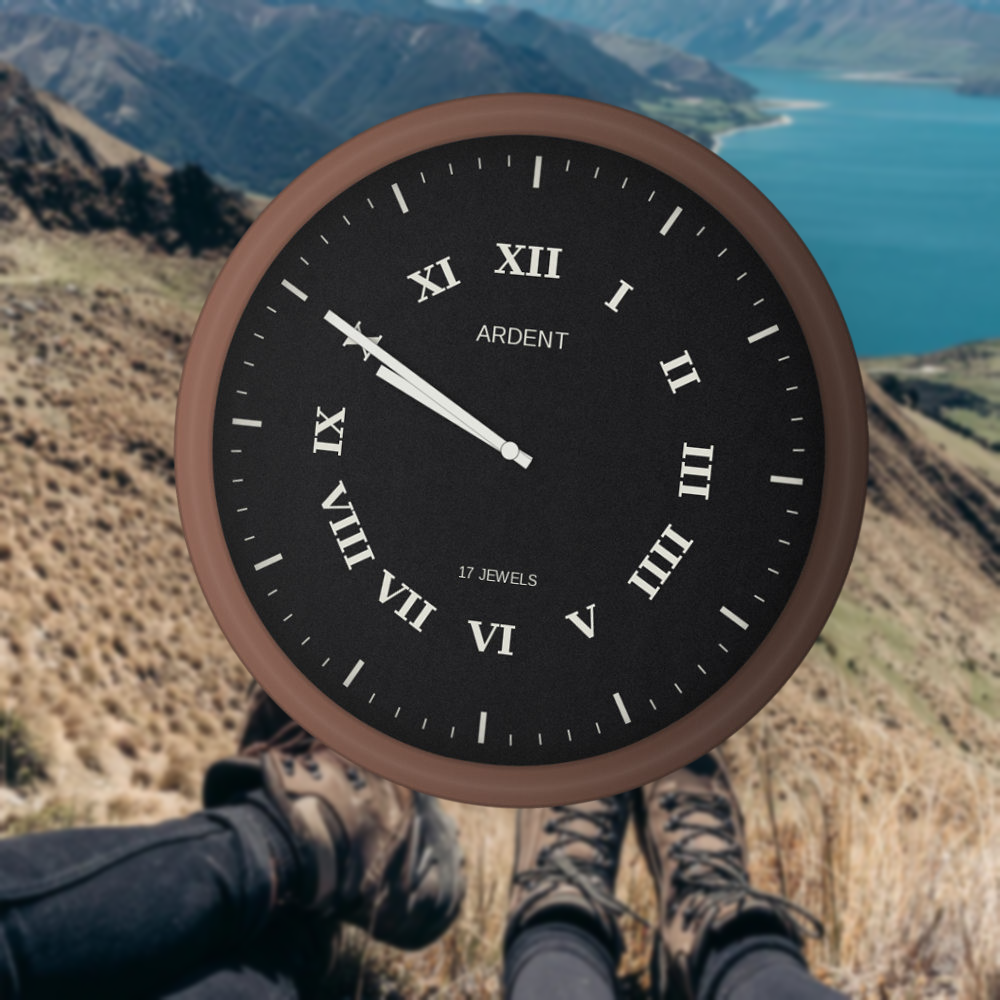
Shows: **9:50**
